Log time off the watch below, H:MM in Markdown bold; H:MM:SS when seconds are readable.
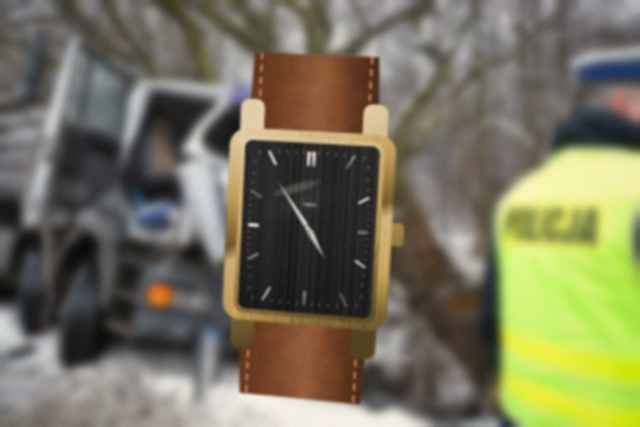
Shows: **4:54**
